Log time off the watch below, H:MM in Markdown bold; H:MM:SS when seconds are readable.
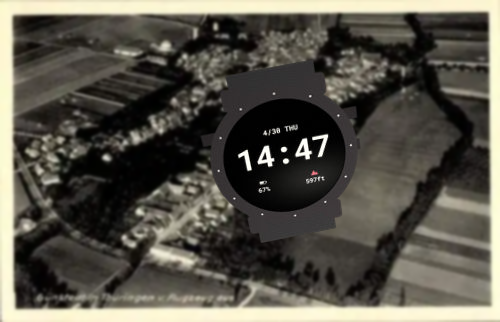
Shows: **14:47**
